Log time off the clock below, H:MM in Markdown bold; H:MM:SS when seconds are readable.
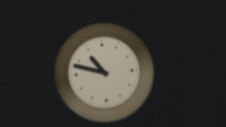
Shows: **10:48**
